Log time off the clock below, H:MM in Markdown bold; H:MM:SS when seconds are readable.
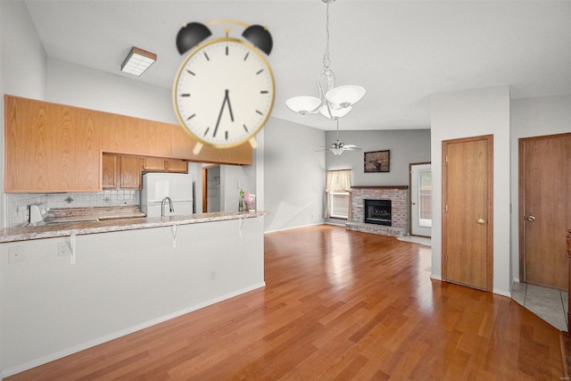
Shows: **5:33**
